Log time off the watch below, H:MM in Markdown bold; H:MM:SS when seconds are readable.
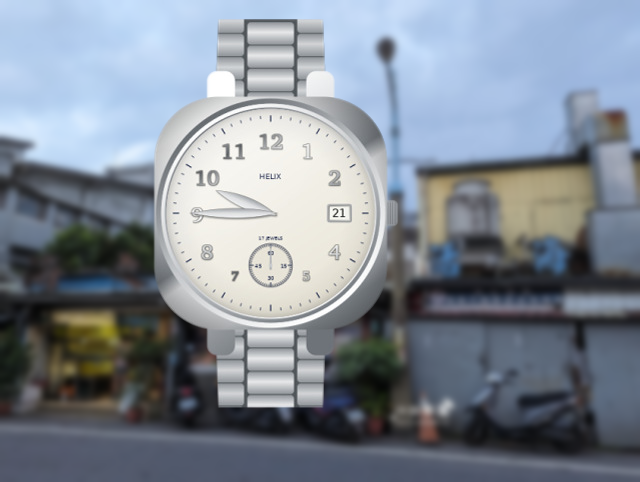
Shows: **9:45**
